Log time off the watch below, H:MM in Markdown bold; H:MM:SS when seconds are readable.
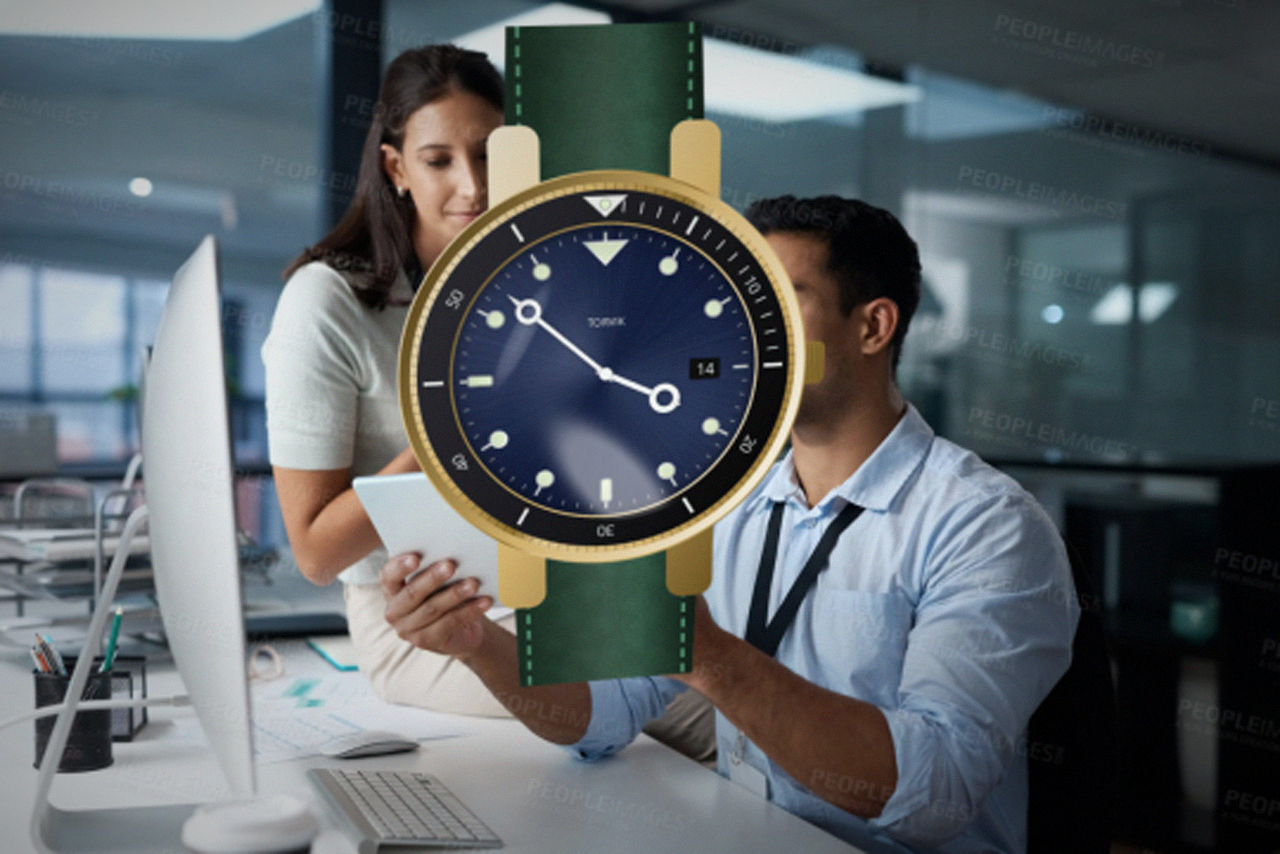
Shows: **3:52**
